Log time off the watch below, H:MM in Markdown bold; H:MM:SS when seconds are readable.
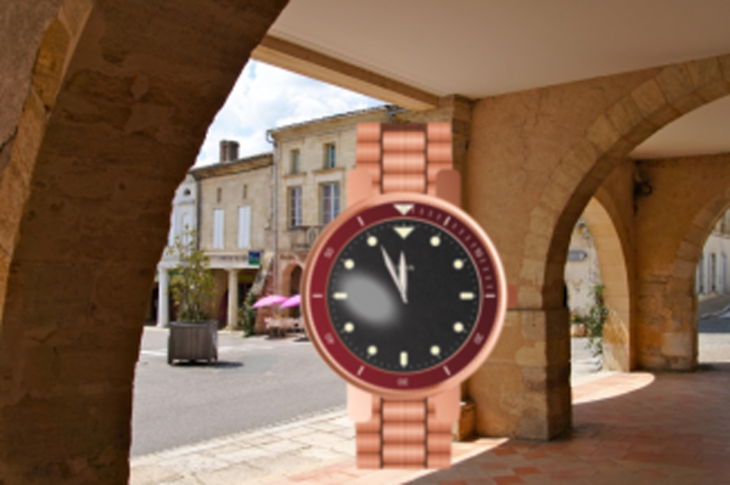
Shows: **11:56**
